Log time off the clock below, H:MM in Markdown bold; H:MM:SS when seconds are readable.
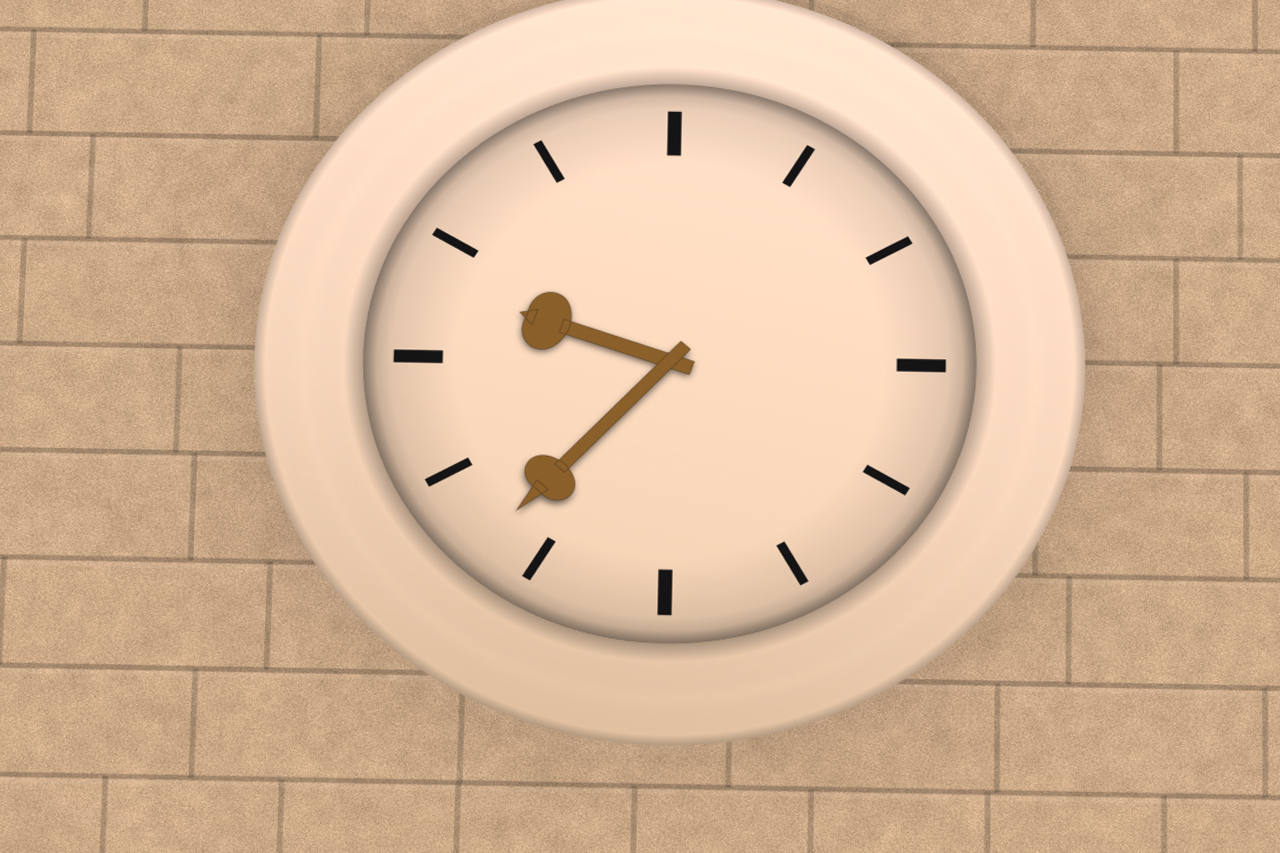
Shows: **9:37**
